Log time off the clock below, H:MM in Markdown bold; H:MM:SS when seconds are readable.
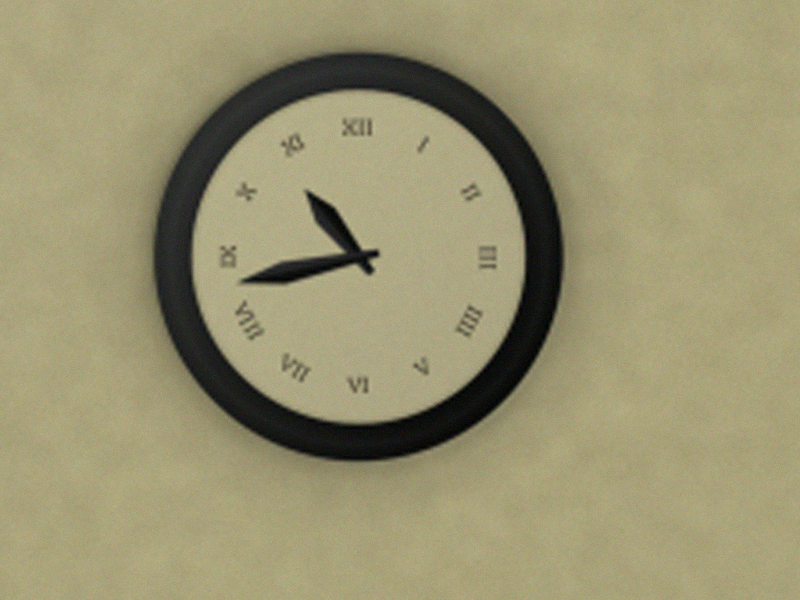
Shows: **10:43**
